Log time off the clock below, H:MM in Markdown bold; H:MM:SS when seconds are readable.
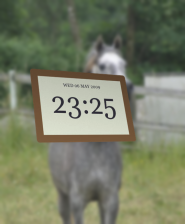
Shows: **23:25**
